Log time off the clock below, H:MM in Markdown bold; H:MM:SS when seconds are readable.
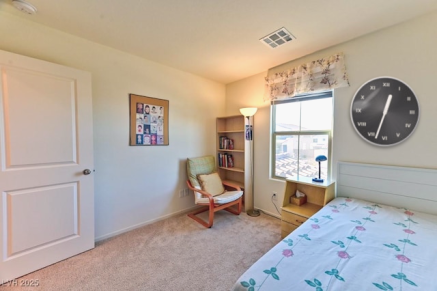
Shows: **12:33**
